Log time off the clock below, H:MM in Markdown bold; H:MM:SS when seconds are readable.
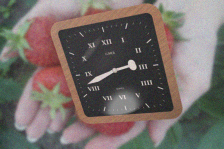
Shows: **2:42**
